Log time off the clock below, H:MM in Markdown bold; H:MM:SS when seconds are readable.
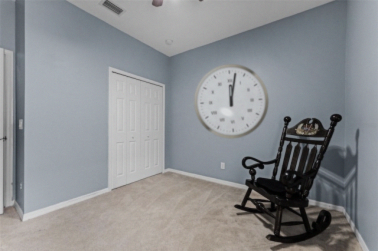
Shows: **12:02**
